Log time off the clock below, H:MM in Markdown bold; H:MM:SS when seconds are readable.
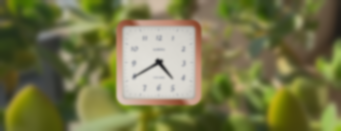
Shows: **4:40**
